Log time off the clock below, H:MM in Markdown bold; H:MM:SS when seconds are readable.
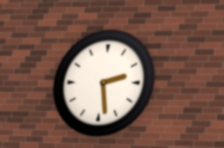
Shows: **2:28**
